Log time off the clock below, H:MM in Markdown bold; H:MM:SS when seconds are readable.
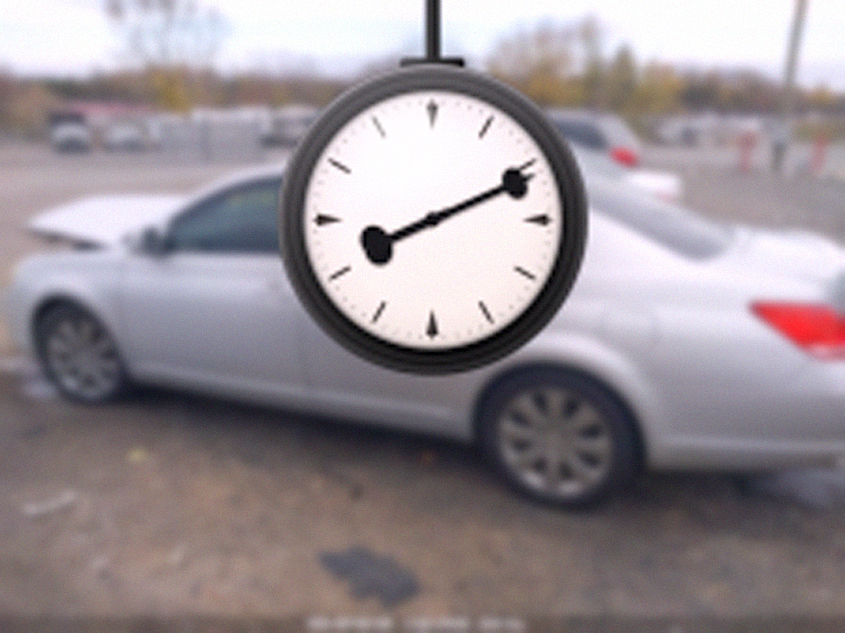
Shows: **8:11**
